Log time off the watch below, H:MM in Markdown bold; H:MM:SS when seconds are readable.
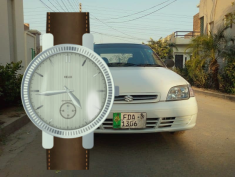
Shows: **4:44**
